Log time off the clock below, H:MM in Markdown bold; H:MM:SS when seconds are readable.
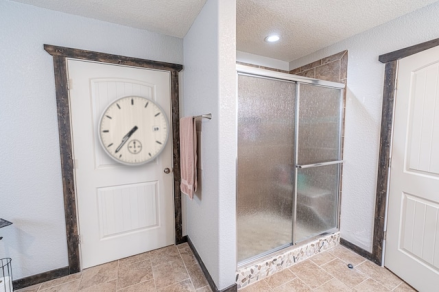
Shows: **7:37**
